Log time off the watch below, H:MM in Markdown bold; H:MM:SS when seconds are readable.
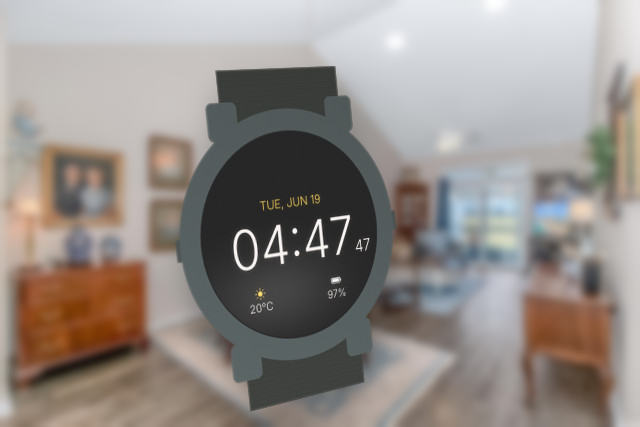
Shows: **4:47:47**
